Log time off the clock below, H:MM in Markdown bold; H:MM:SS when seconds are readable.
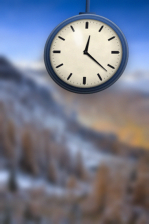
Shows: **12:22**
